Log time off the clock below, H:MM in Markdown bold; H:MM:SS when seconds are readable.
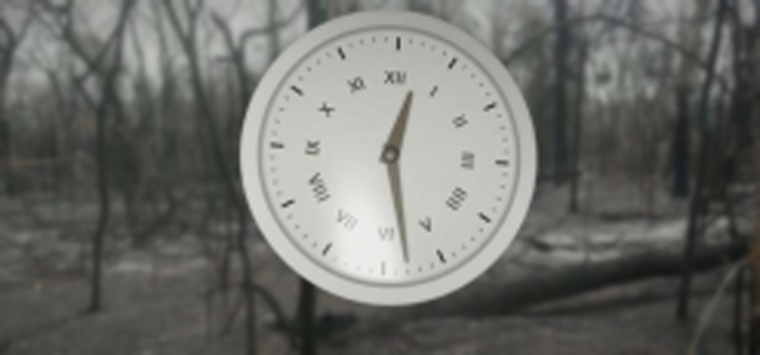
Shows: **12:28**
